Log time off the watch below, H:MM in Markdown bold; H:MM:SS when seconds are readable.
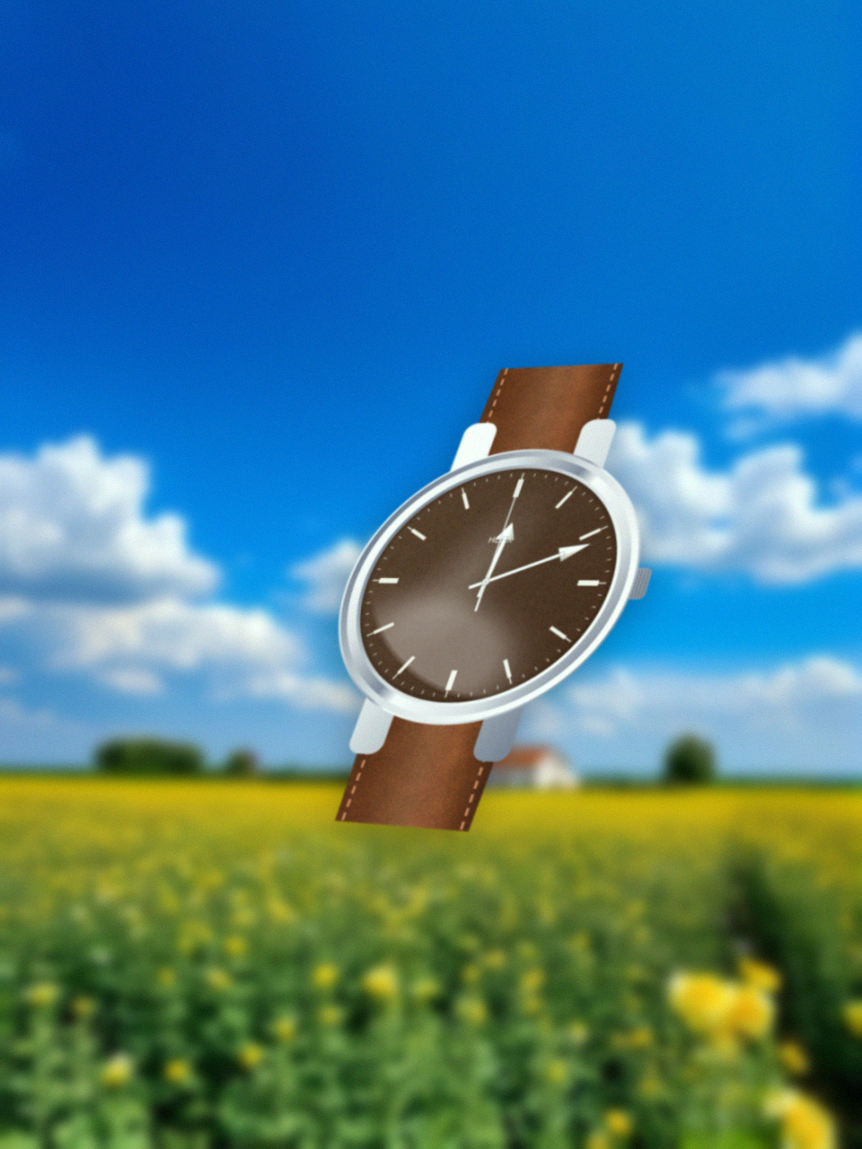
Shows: **12:11:00**
